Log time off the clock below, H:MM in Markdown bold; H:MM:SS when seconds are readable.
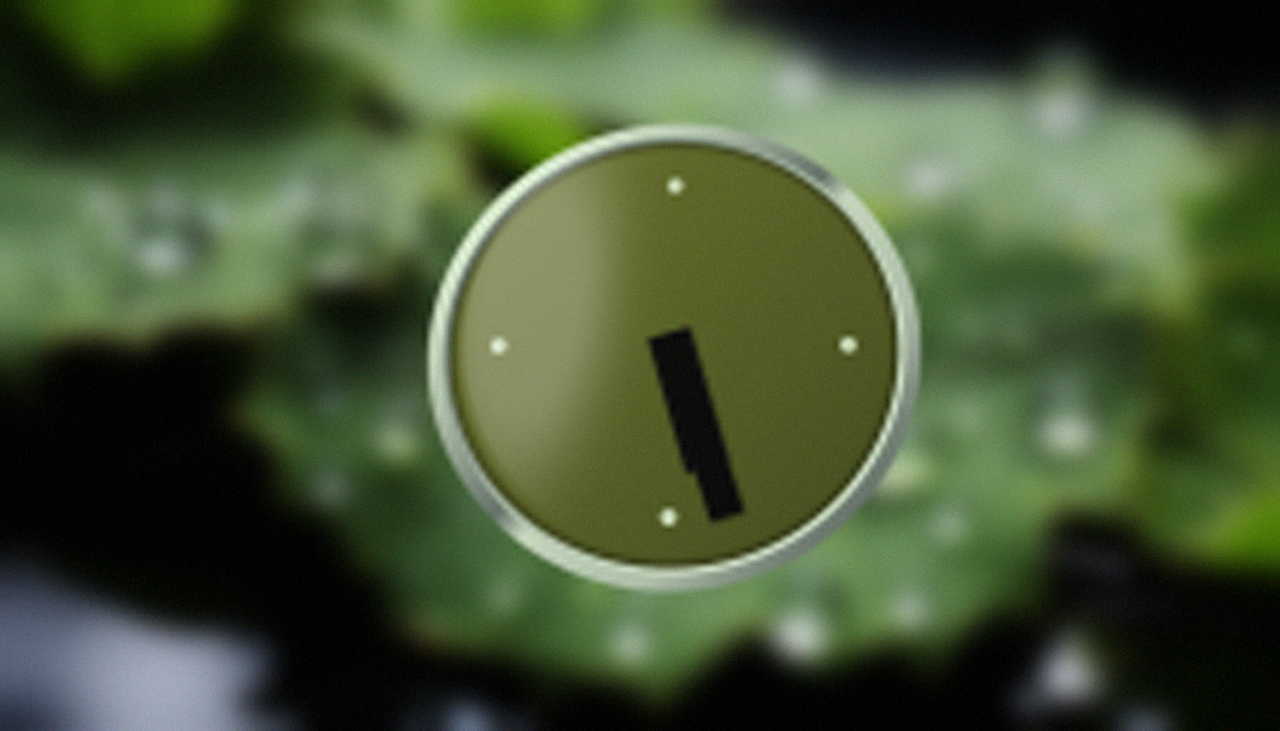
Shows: **5:27**
